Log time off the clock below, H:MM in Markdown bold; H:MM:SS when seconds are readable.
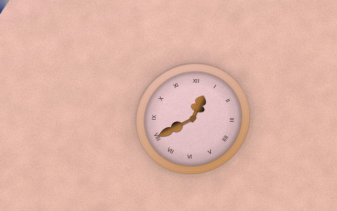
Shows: **12:40**
